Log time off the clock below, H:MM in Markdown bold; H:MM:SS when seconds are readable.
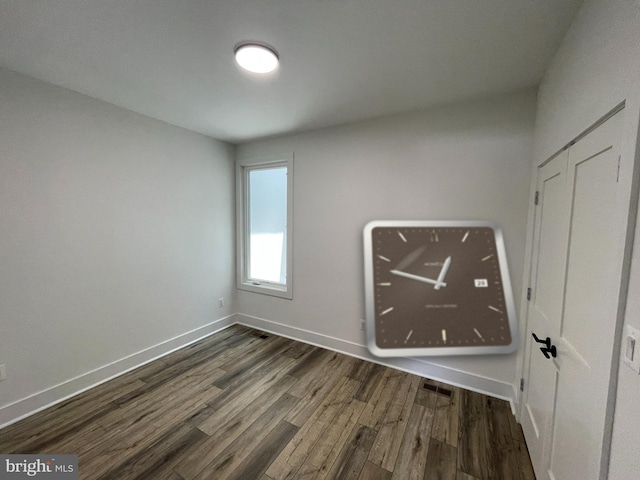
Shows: **12:48**
